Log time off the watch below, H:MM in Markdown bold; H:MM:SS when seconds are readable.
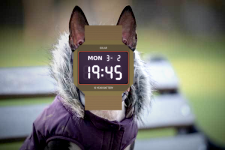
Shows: **19:45**
